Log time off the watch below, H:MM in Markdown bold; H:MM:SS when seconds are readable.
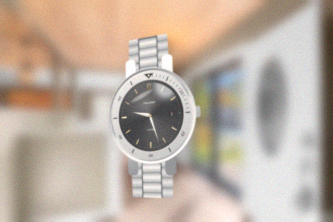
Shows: **9:27**
